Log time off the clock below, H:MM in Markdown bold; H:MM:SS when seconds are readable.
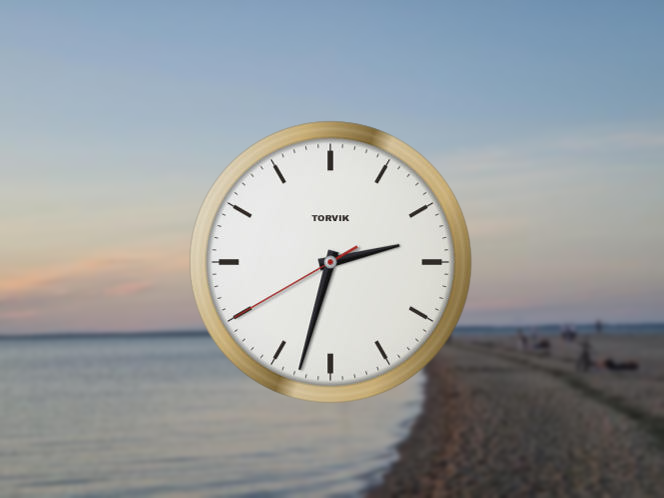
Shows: **2:32:40**
